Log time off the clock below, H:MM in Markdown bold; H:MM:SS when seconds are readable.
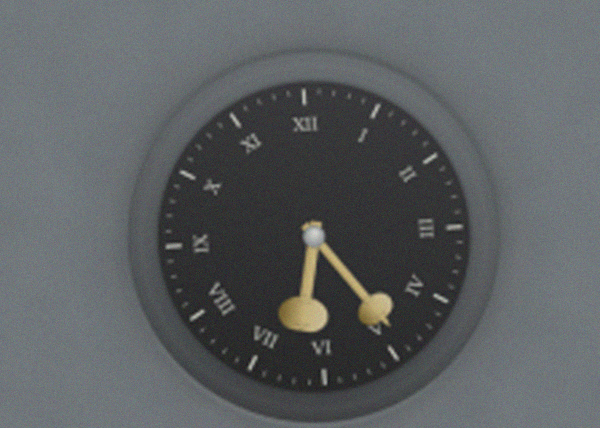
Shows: **6:24**
